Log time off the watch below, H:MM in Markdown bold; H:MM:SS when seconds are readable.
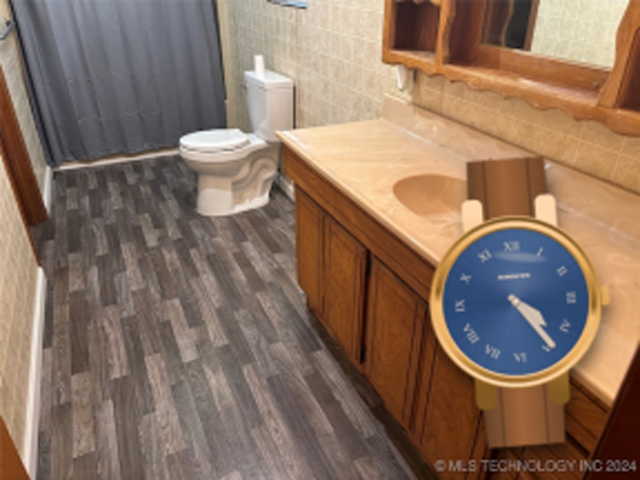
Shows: **4:24**
